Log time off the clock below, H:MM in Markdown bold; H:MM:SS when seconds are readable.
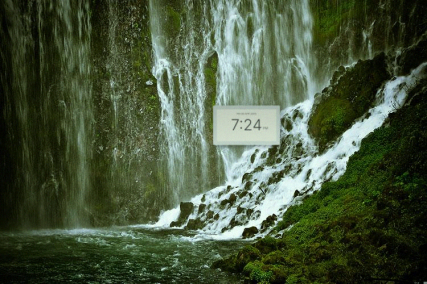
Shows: **7:24**
